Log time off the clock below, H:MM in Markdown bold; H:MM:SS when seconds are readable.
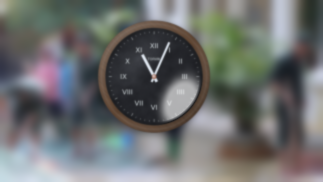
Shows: **11:04**
